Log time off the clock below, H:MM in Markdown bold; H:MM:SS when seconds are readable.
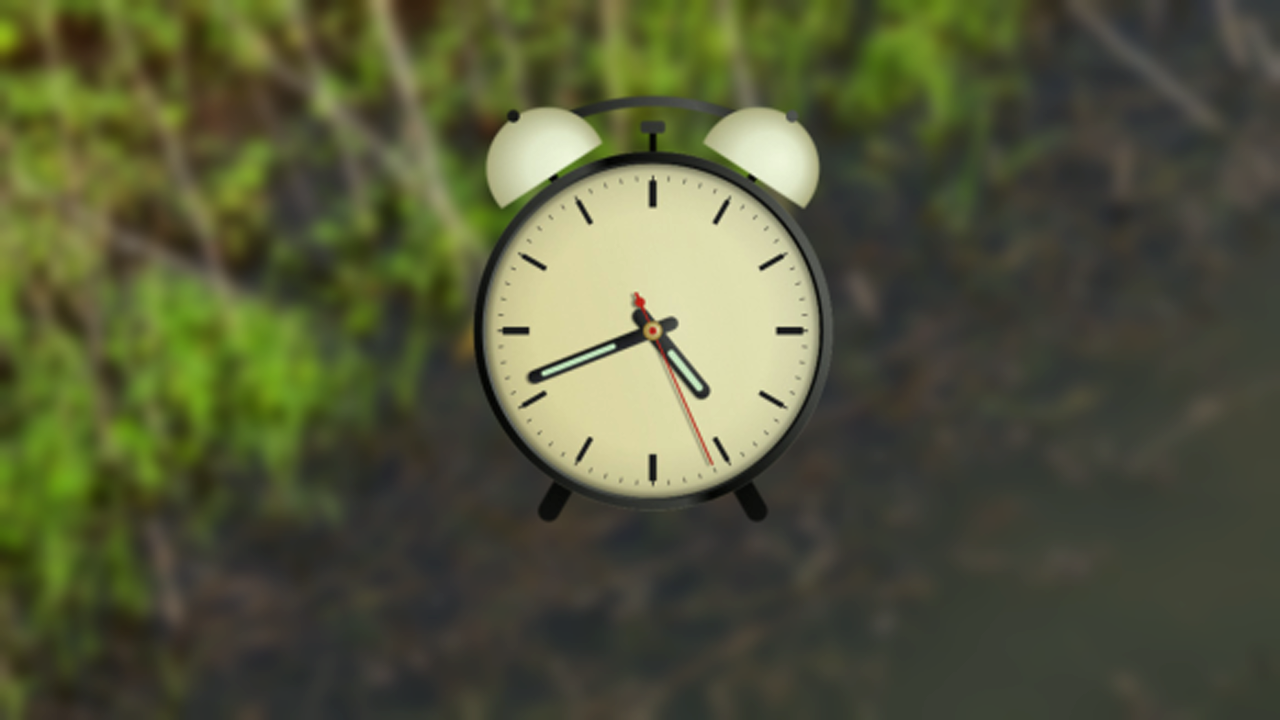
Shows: **4:41:26**
